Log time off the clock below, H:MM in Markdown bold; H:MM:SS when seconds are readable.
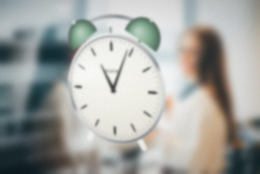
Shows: **11:04**
